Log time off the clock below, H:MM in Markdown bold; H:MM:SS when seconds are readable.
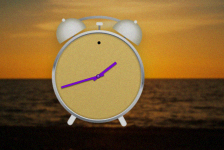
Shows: **1:42**
